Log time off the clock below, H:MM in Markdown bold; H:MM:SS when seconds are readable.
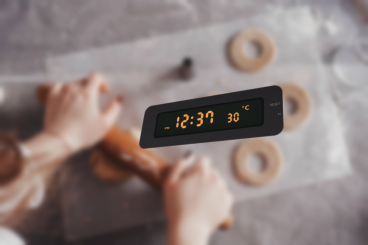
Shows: **12:37**
